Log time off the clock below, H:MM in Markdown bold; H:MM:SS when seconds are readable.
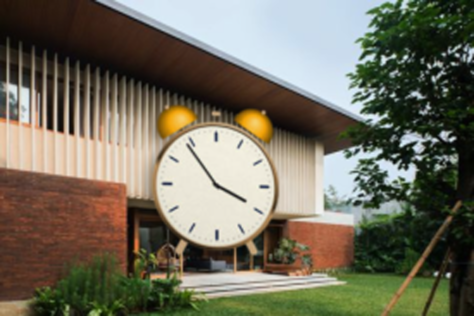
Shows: **3:54**
